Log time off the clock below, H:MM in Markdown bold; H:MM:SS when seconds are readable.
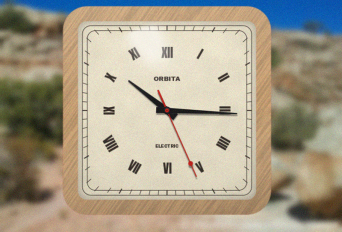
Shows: **10:15:26**
